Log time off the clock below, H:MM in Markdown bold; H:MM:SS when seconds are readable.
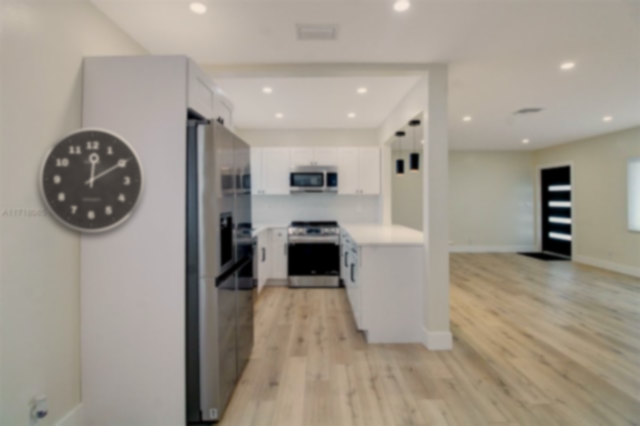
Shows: **12:10**
